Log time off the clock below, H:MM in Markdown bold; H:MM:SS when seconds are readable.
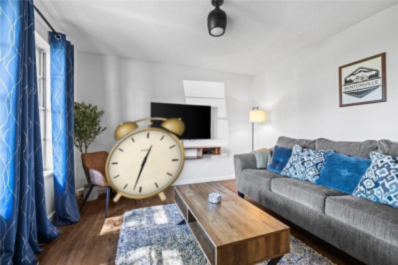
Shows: **12:32**
